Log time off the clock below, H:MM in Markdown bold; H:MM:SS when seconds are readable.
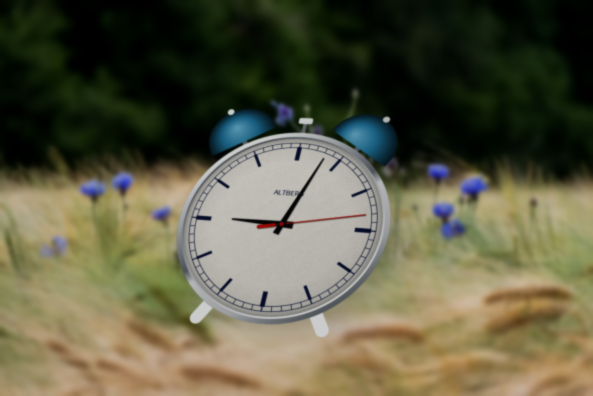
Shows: **9:03:13**
